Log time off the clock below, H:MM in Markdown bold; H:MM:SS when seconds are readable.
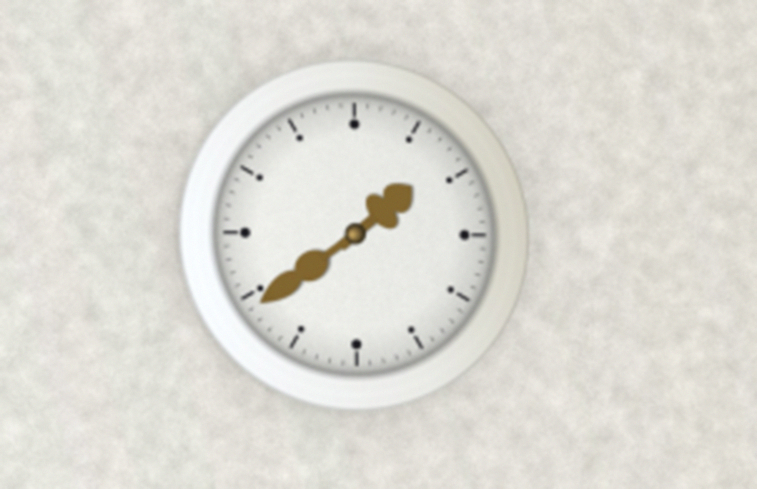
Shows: **1:39**
